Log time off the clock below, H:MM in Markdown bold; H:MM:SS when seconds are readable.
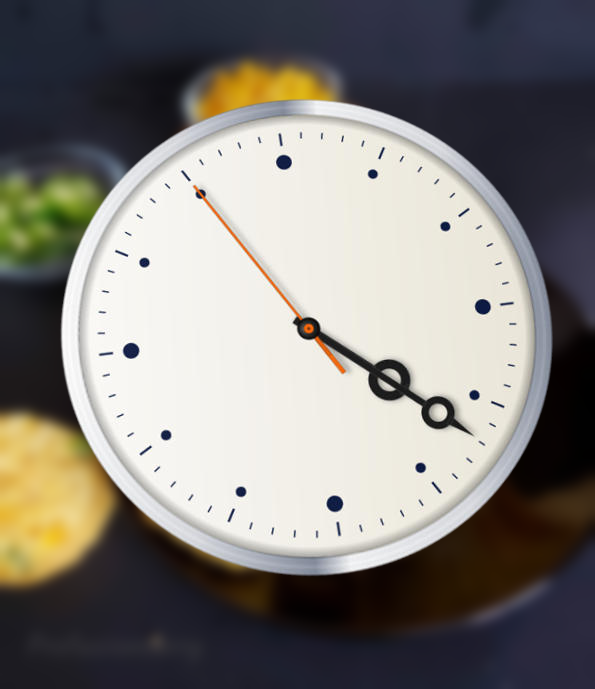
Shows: **4:21:55**
